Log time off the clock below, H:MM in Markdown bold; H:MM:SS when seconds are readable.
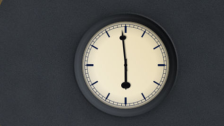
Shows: **5:59**
